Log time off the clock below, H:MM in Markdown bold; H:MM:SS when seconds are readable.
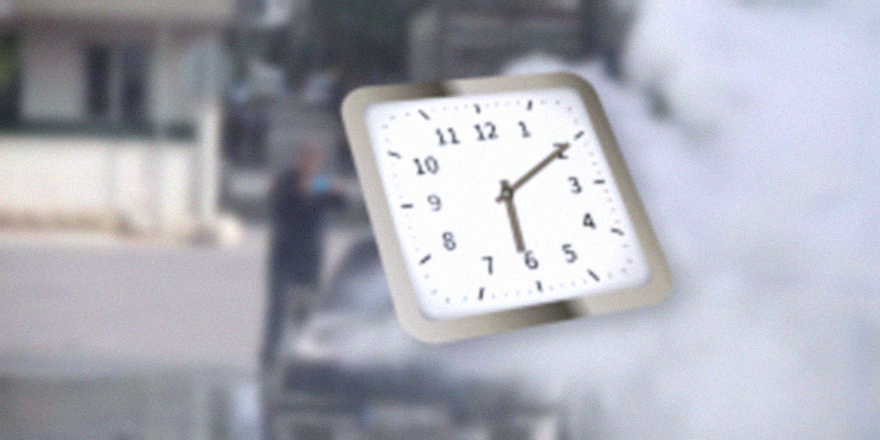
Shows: **6:10**
